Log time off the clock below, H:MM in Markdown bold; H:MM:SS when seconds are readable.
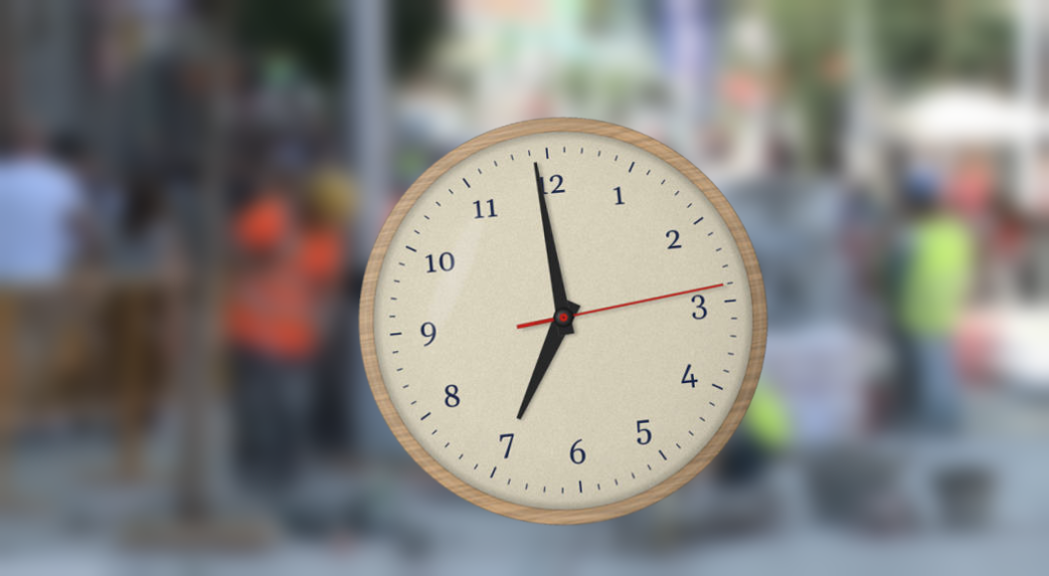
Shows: **6:59:14**
